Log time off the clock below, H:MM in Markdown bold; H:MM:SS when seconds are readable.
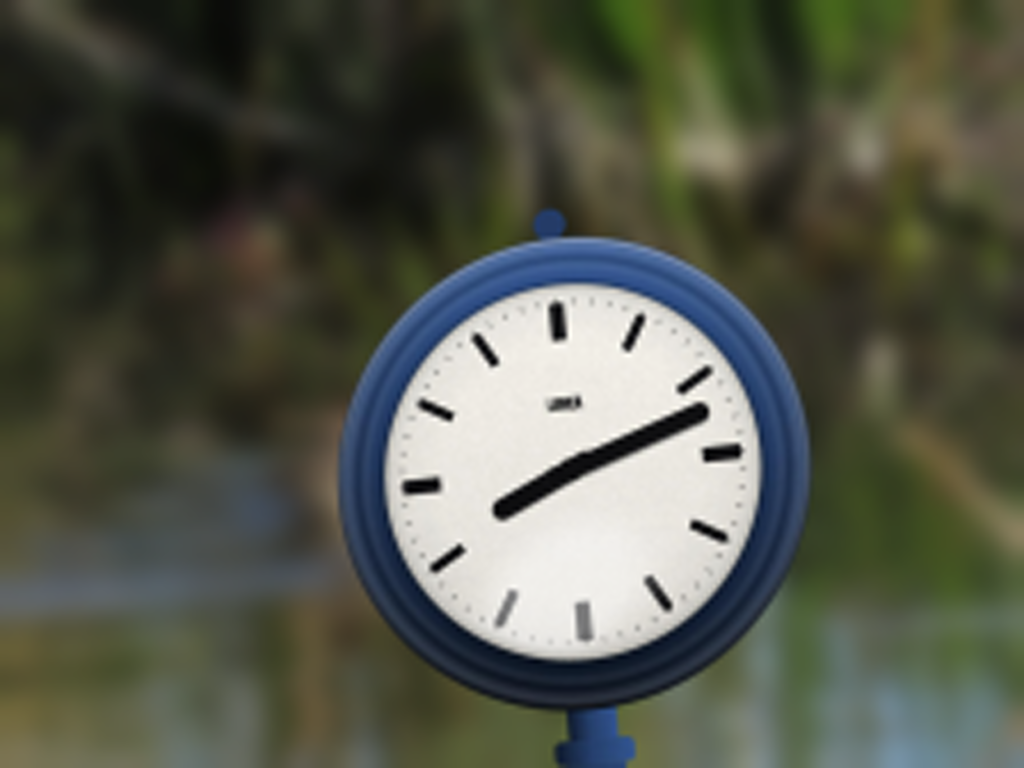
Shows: **8:12**
